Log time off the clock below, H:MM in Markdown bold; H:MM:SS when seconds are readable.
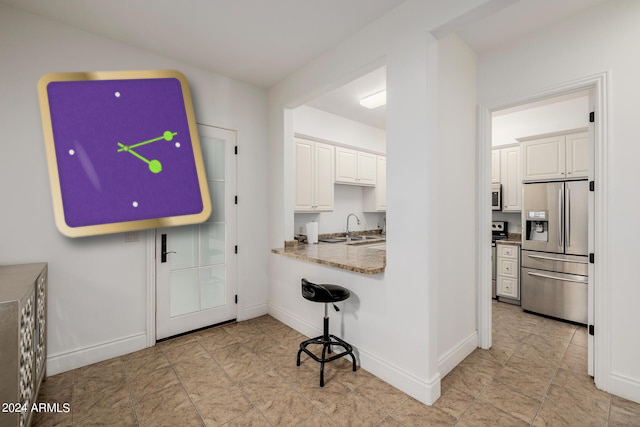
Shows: **4:13**
